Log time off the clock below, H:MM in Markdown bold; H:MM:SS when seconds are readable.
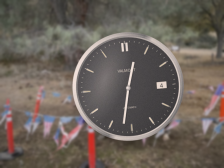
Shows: **12:32**
